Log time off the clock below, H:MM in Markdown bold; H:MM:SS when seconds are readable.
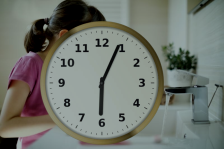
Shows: **6:04**
